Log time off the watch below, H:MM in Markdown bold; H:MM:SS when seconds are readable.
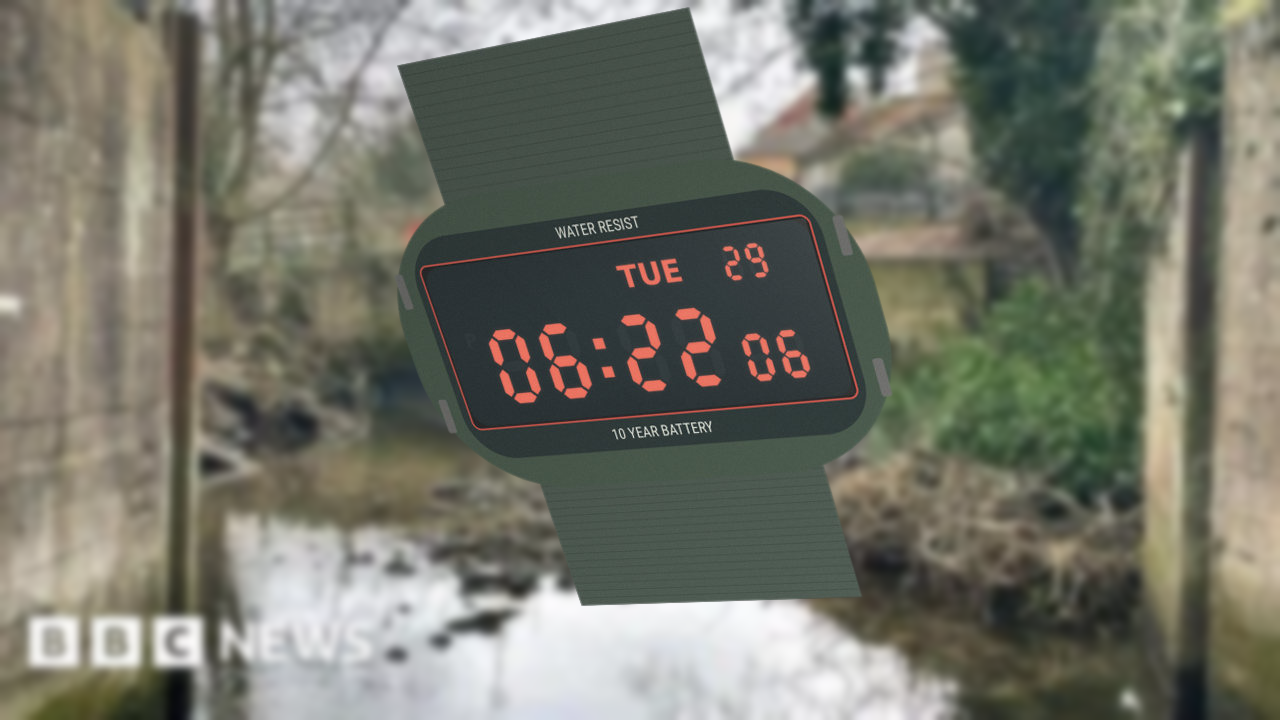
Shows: **6:22:06**
